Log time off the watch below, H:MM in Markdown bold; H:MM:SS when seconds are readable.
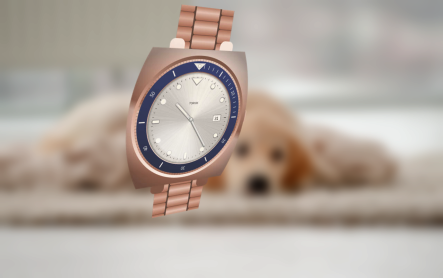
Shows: **10:24**
